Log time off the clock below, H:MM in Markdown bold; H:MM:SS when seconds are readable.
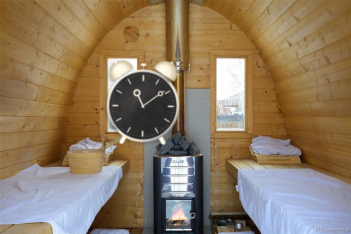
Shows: **11:09**
